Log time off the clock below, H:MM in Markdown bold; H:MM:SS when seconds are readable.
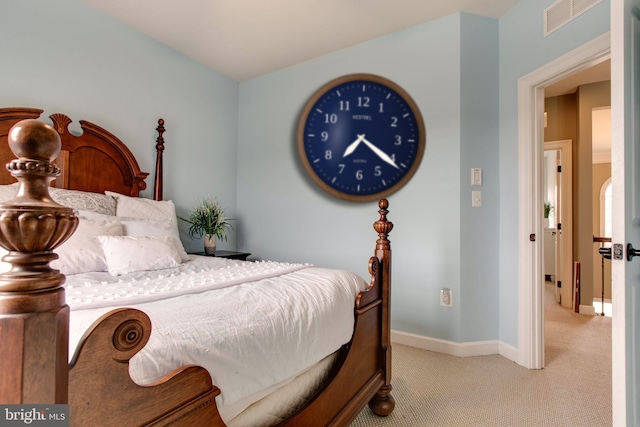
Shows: **7:21**
